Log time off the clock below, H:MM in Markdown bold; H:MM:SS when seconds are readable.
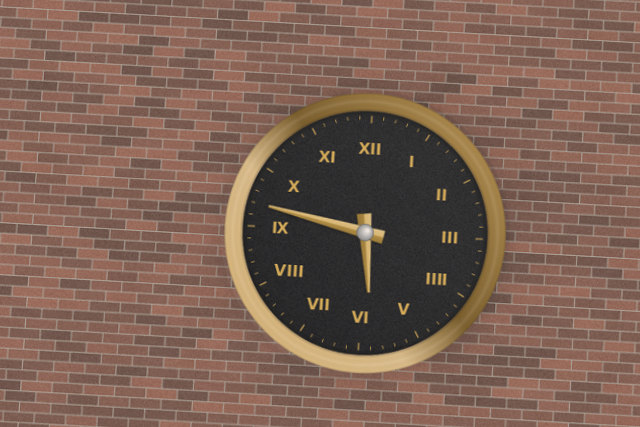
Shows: **5:47**
